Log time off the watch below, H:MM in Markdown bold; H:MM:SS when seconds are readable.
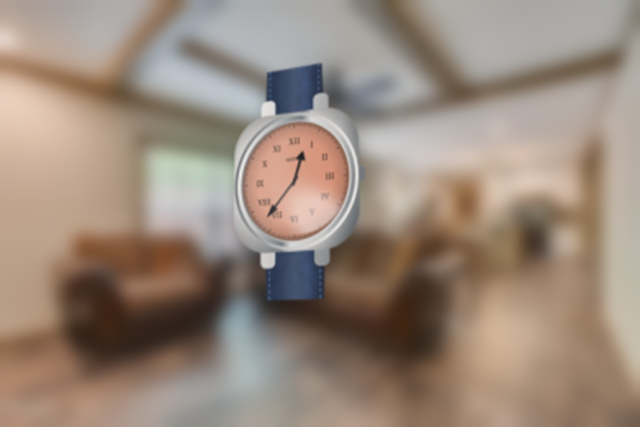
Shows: **12:37**
